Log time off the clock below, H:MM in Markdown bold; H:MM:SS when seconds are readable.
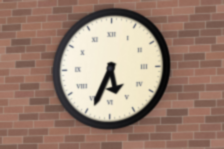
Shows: **5:34**
